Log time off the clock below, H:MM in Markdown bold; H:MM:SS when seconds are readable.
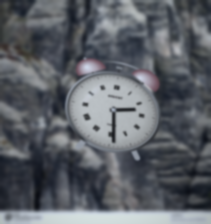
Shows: **2:29**
